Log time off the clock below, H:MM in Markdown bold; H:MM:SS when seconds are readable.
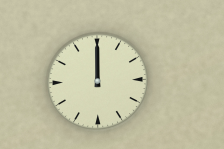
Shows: **12:00**
